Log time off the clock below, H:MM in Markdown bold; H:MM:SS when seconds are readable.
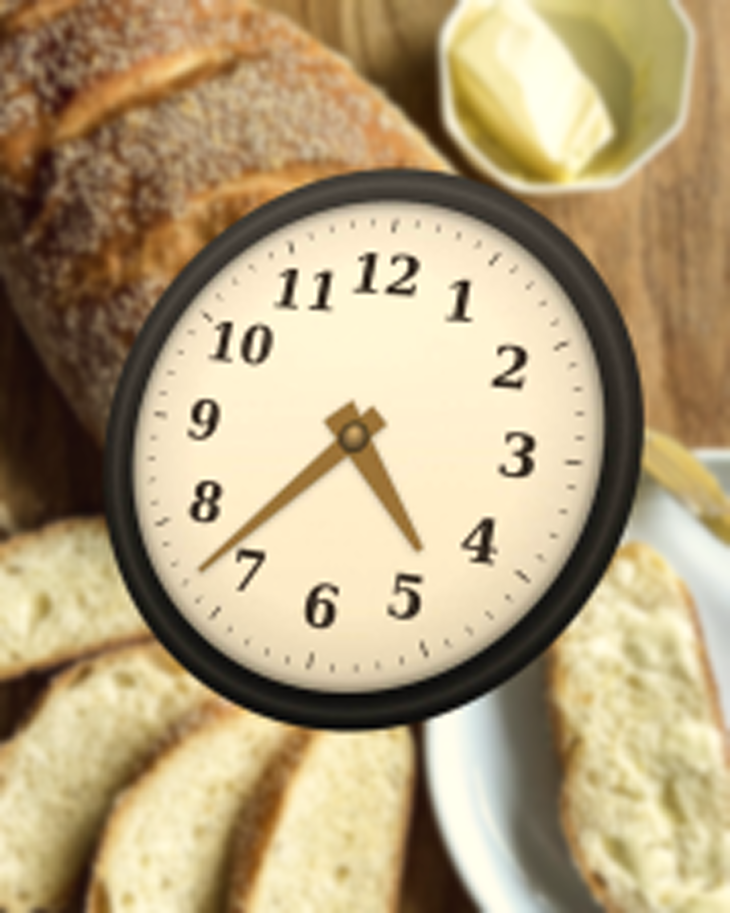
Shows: **4:37**
